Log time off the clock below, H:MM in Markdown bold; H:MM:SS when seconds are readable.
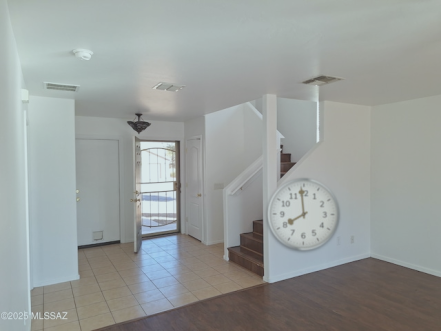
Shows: **7:59**
